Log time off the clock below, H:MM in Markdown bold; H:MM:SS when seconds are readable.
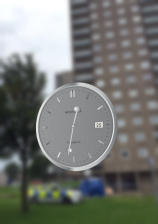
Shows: **12:32**
